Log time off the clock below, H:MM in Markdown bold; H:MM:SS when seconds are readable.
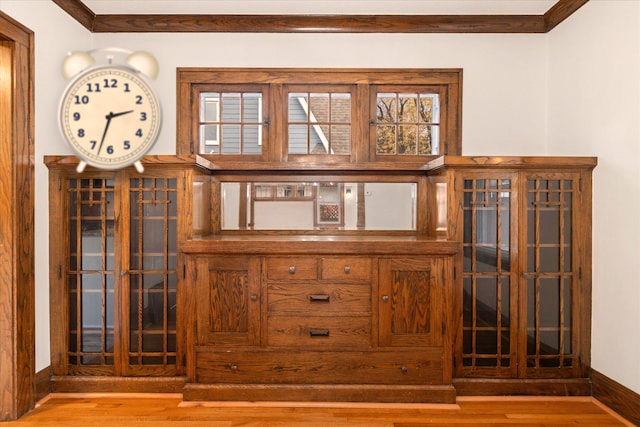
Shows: **2:33**
